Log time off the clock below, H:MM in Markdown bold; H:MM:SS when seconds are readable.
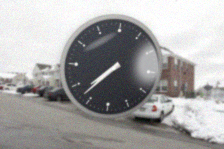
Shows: **7:37**
